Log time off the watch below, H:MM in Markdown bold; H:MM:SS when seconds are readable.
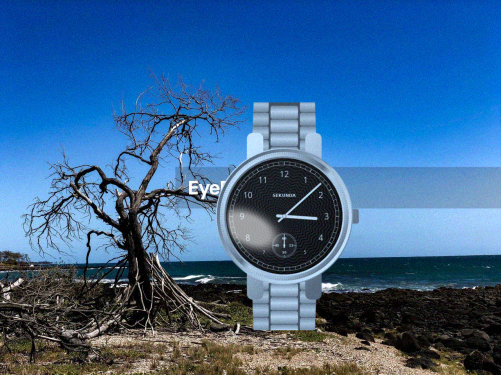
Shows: **3:08**
